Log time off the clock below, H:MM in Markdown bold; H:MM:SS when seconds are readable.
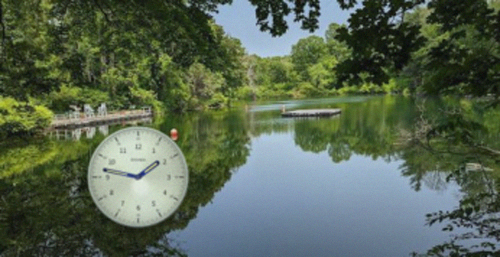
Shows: **1:47**
